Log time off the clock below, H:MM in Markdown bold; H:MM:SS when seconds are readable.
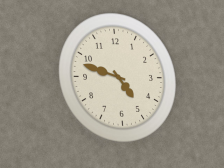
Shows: **4:48**
